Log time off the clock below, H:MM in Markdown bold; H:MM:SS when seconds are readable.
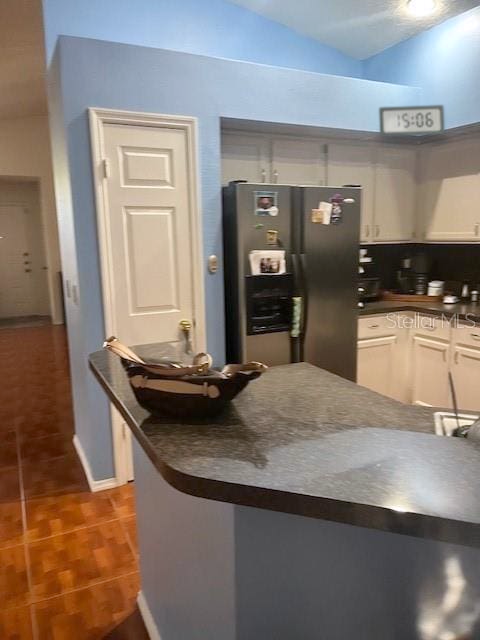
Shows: **15:06**
